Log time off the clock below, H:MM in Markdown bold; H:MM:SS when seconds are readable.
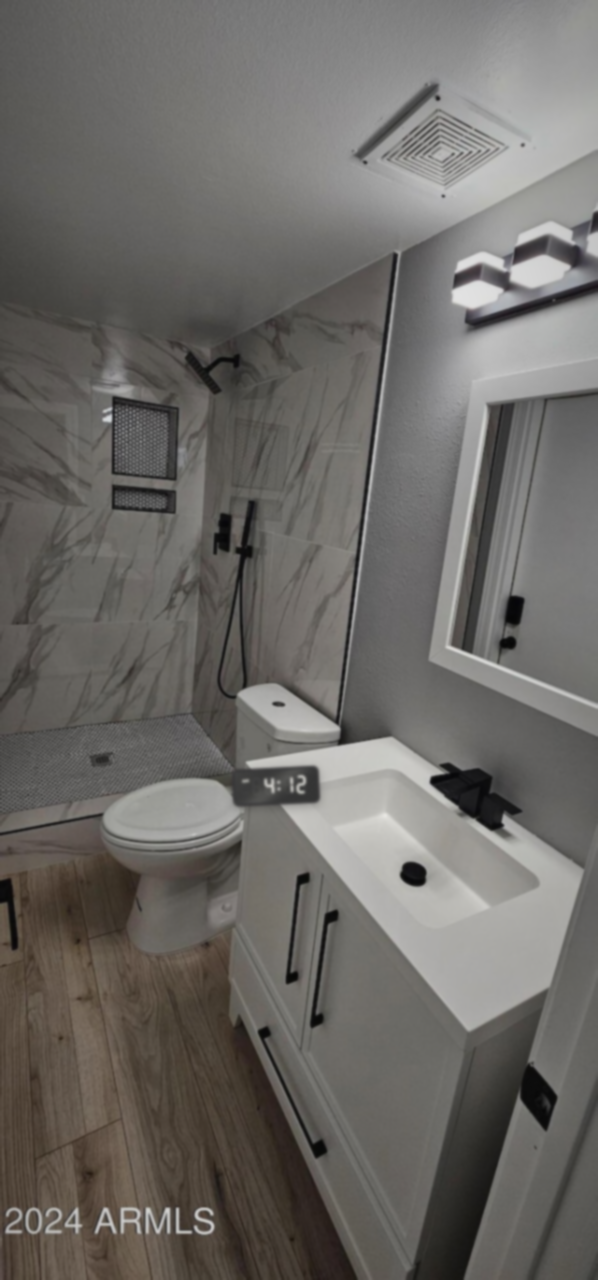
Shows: **4:12**
